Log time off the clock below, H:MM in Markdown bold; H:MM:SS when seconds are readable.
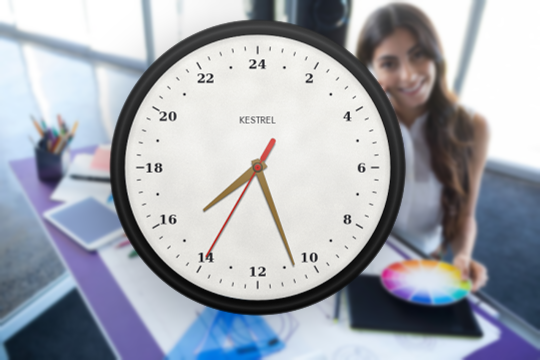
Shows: **15:26:35**
